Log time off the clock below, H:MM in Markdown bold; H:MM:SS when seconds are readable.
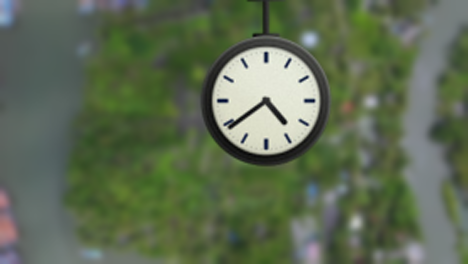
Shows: **4:39**
